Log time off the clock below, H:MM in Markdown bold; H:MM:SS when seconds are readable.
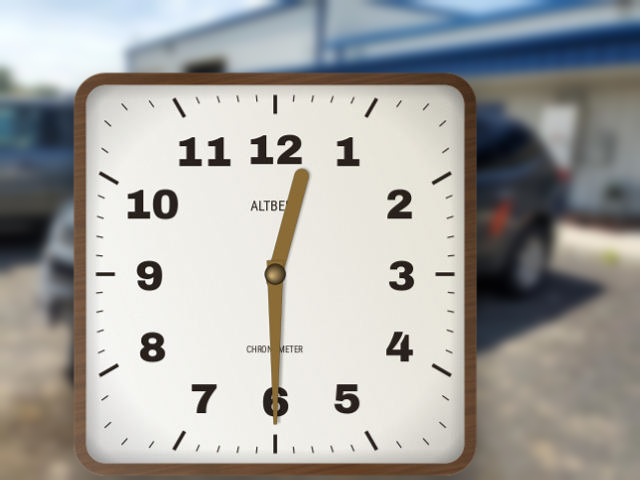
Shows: **12:30**
